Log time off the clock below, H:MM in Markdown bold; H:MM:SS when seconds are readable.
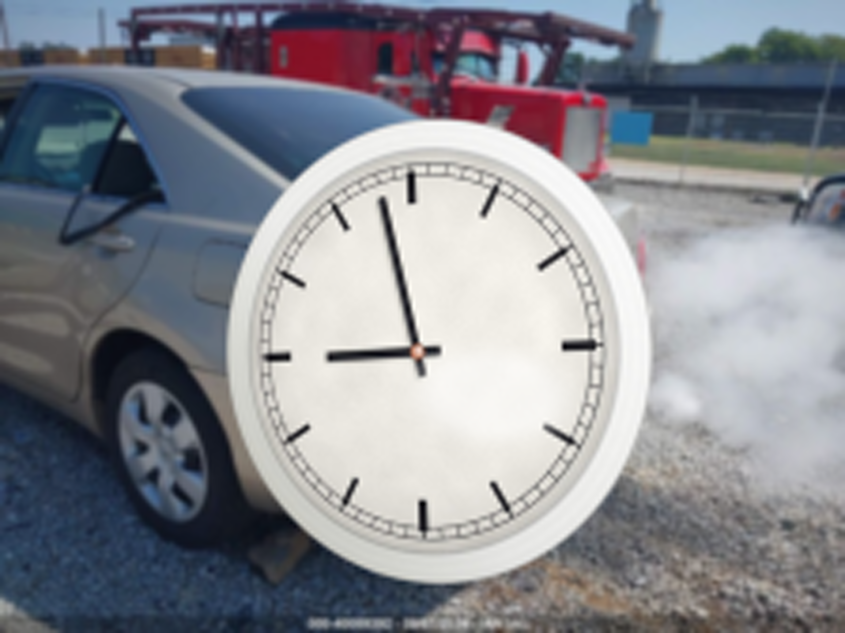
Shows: **8:58**
